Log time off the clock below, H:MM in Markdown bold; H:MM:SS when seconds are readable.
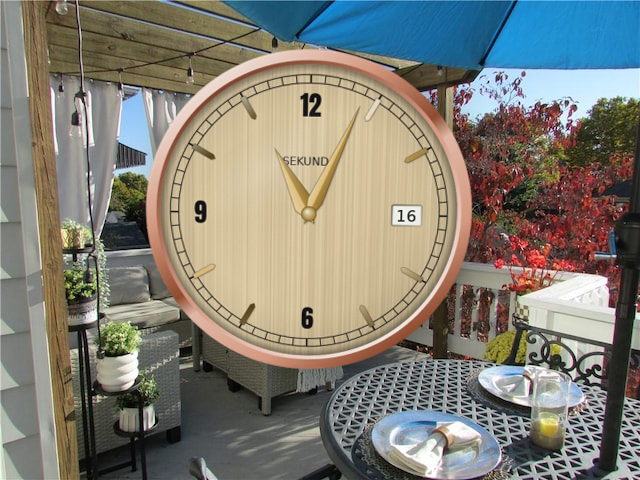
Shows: **11:04**
